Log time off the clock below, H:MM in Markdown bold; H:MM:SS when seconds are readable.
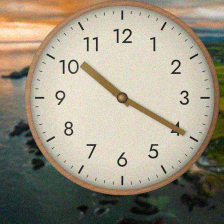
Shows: **10:20**
